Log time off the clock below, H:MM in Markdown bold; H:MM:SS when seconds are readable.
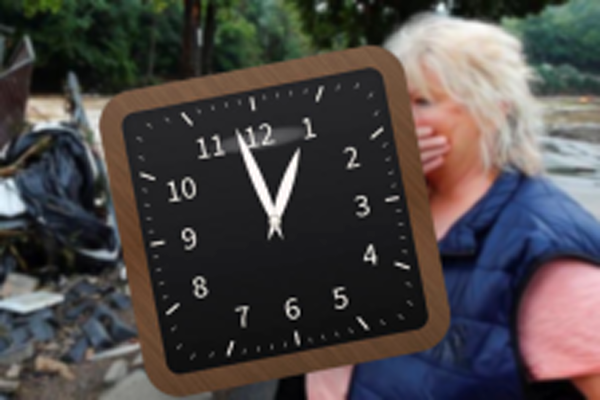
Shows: **12:58**
